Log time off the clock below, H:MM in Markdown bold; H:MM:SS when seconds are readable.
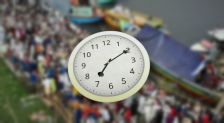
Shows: **7:10**
